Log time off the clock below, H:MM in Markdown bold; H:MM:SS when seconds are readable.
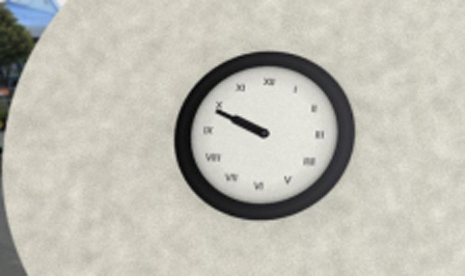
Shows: **9:49**
